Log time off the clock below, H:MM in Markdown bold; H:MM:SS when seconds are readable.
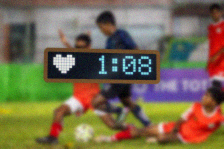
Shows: **1:08**
